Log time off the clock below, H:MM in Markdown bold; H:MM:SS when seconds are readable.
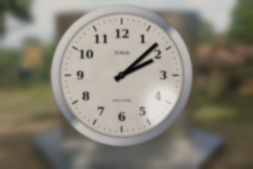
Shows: **2:08**
